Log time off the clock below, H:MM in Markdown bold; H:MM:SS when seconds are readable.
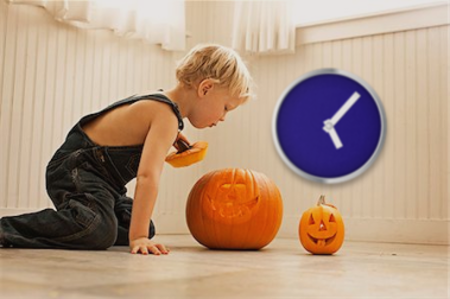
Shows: **5:07**
